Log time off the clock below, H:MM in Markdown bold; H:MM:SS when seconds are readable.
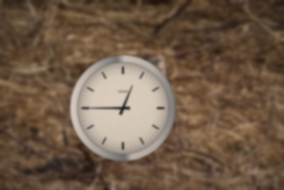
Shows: **12:45**
